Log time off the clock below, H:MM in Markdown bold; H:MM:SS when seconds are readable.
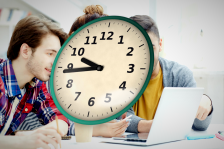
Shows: **9:44**
